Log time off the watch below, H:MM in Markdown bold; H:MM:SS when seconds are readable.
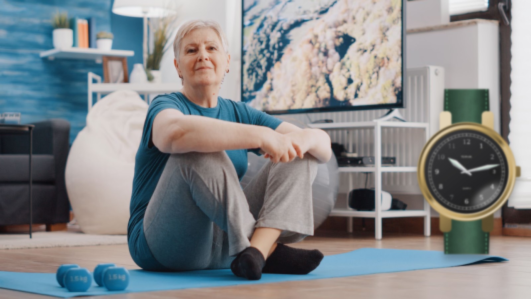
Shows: **10:13**
